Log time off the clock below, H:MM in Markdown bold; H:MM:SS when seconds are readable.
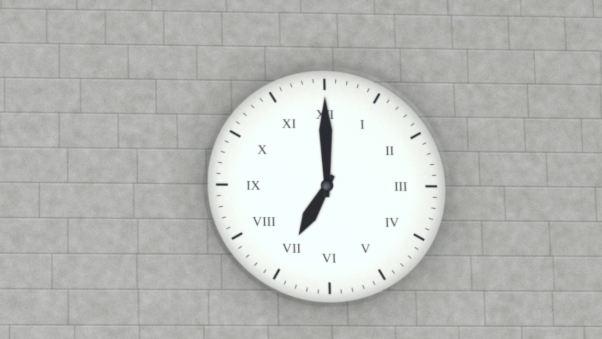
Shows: **7:00**
